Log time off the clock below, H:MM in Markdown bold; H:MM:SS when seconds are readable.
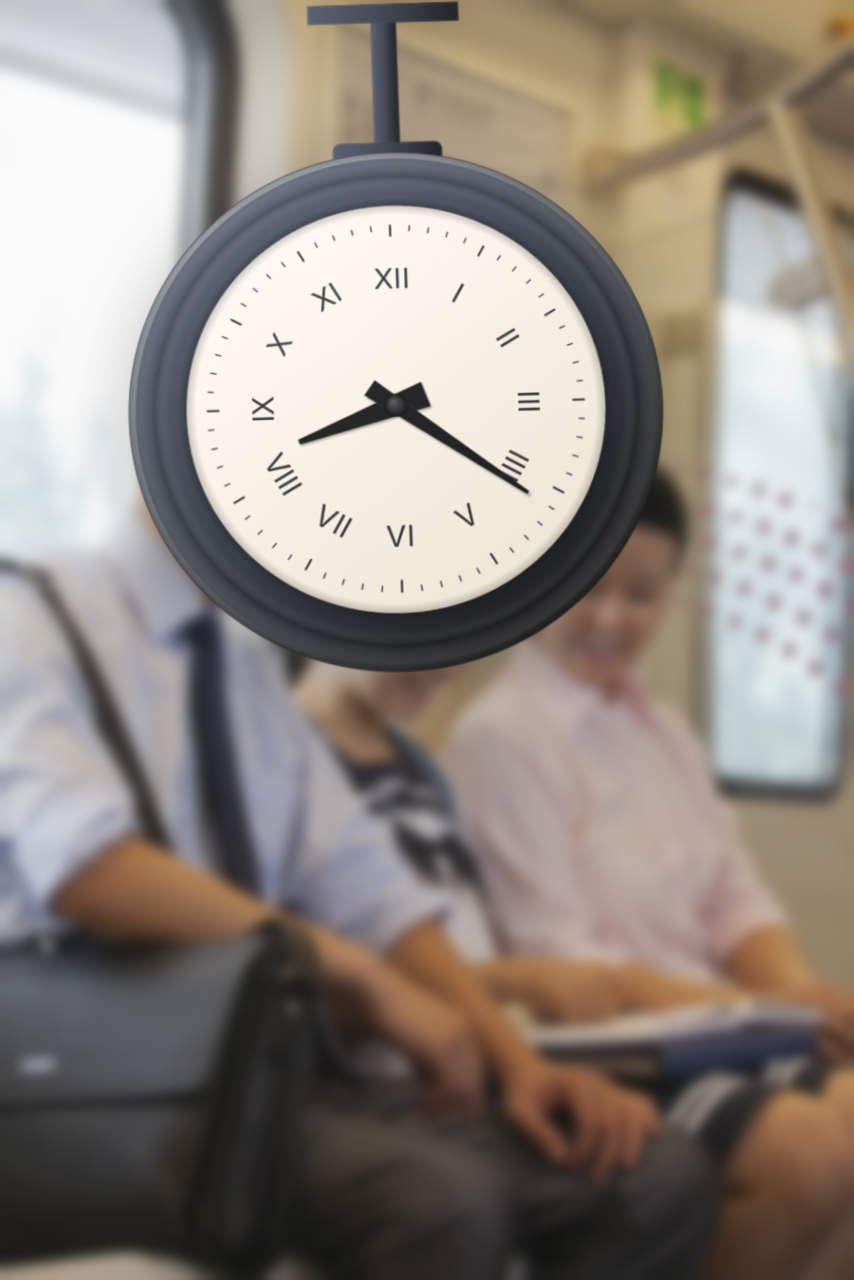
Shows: **8:21**
